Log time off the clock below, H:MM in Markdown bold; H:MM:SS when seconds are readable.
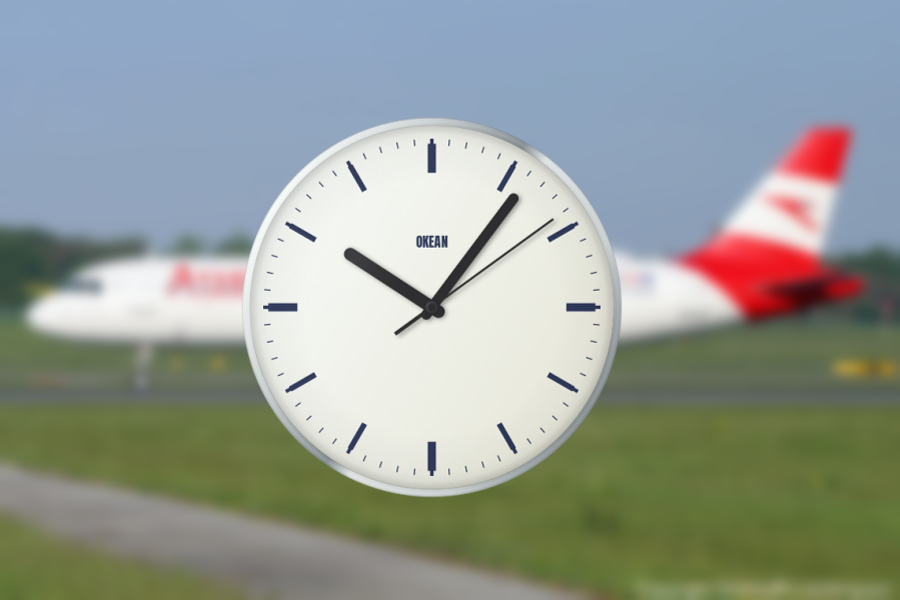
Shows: **10:06:09**
